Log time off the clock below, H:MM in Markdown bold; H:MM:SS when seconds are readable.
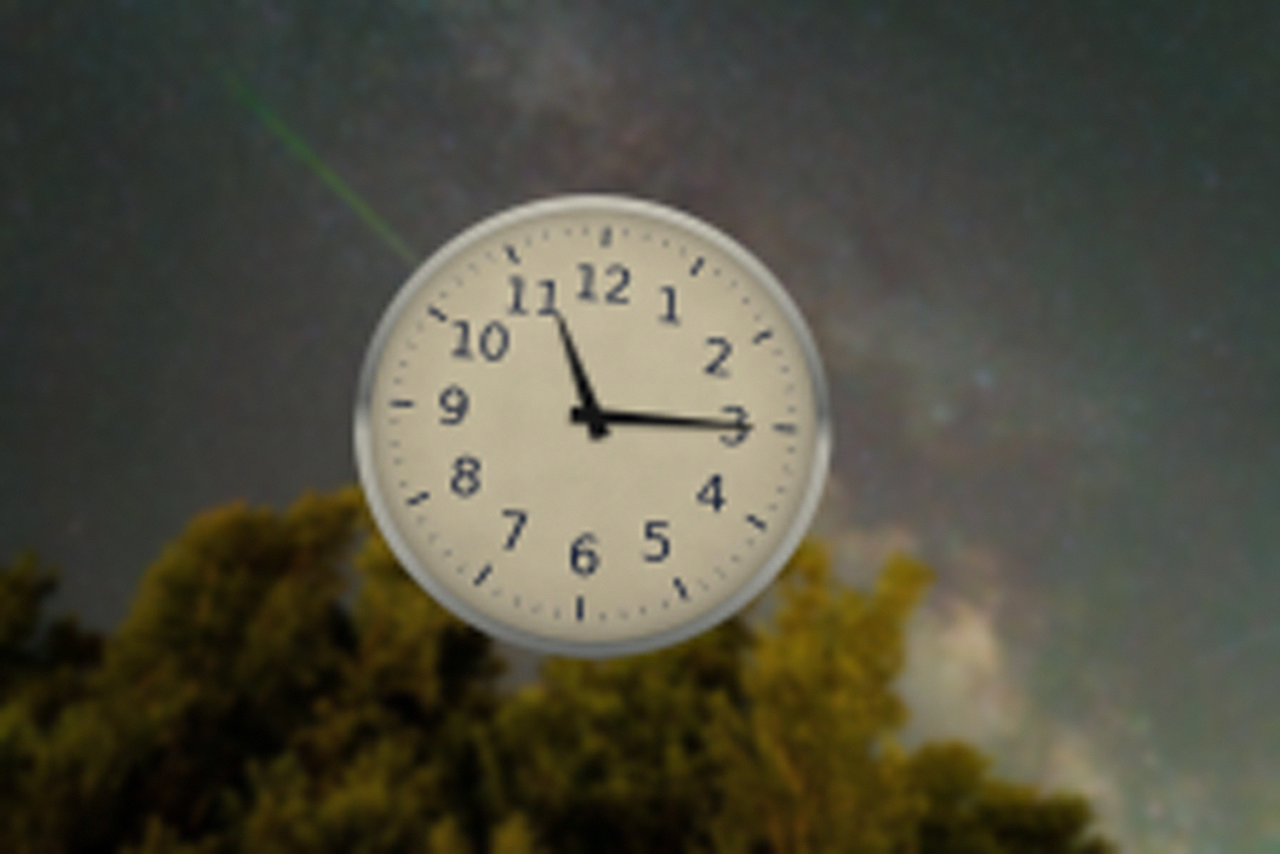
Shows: **11:15**
